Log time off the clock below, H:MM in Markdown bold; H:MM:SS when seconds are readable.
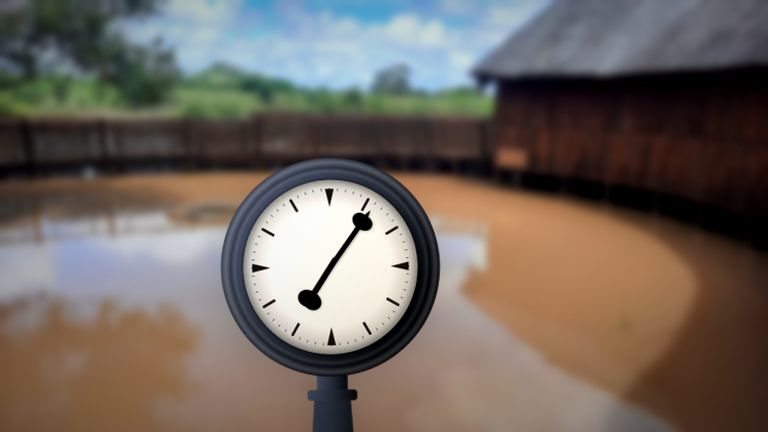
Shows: **7:06**
